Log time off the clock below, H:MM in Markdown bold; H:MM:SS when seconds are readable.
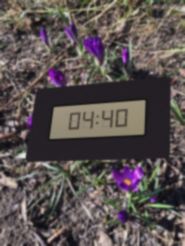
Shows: **4:40**
